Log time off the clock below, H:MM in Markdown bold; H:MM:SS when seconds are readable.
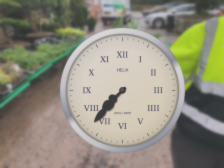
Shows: **7:37**
